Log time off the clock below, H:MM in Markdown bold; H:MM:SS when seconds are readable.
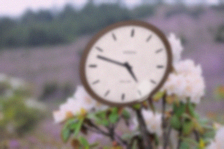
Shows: **4:48**
